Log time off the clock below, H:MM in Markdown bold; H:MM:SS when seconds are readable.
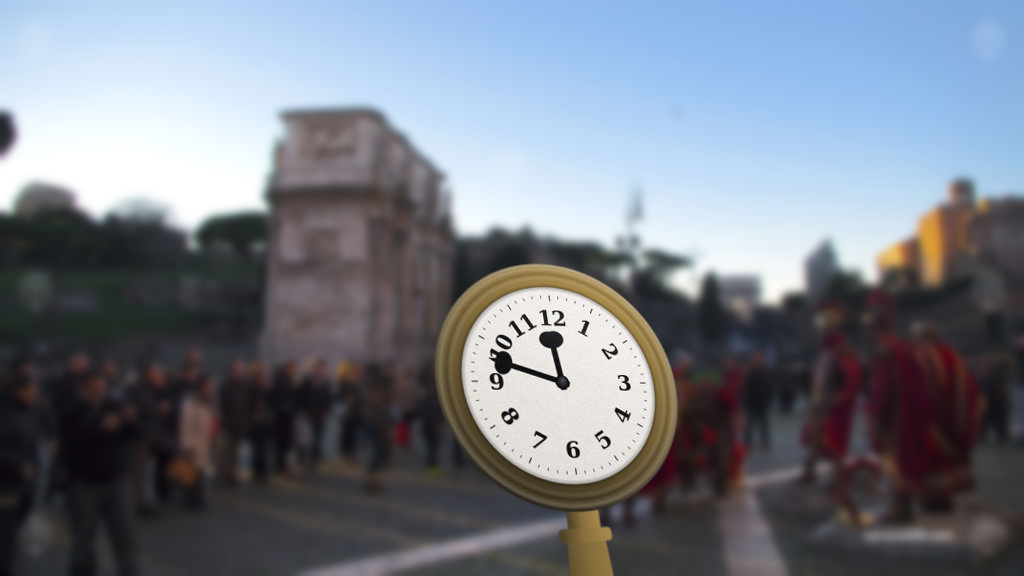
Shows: **11:48**
